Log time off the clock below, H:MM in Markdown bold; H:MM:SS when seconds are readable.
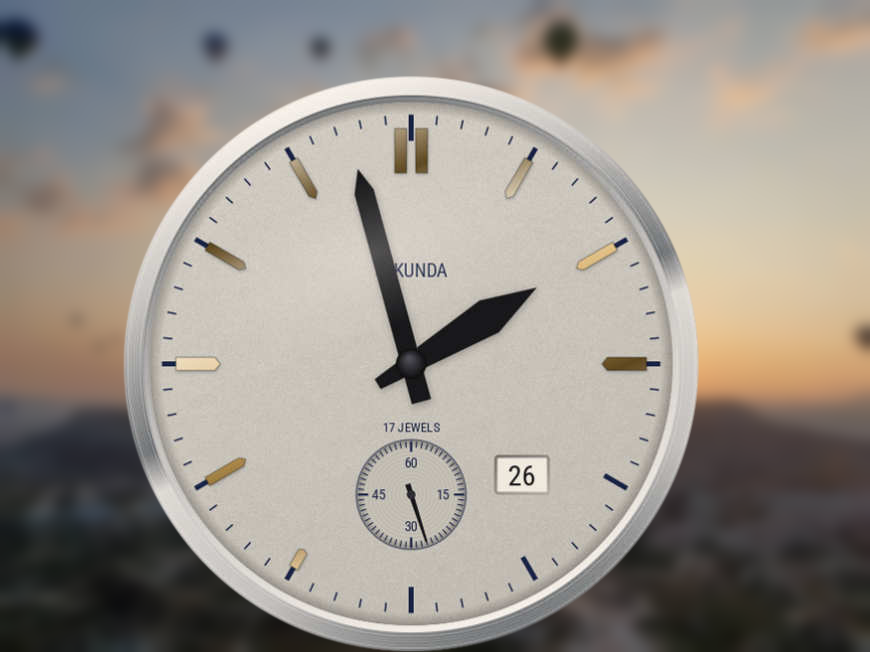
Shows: **1:57:27**
